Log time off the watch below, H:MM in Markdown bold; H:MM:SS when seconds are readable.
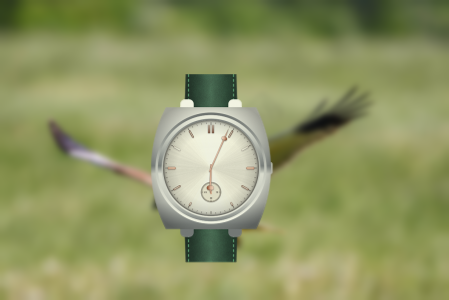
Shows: **6:04**
